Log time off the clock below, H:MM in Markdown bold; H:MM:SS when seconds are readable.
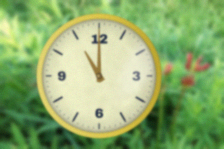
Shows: **11:00**
